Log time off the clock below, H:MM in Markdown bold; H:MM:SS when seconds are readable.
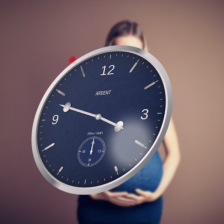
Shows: **3:48**
